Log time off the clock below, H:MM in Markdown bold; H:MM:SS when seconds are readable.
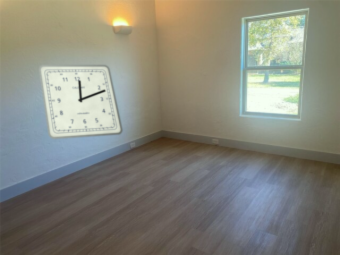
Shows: **12:12**
